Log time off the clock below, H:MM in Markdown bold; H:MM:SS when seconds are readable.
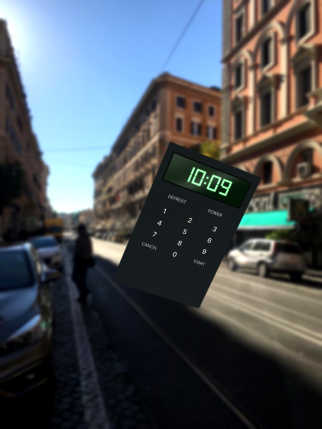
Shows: **10:09**
